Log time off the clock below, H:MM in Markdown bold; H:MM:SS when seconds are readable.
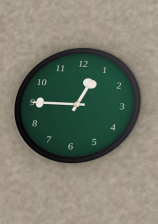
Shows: **12:45**
